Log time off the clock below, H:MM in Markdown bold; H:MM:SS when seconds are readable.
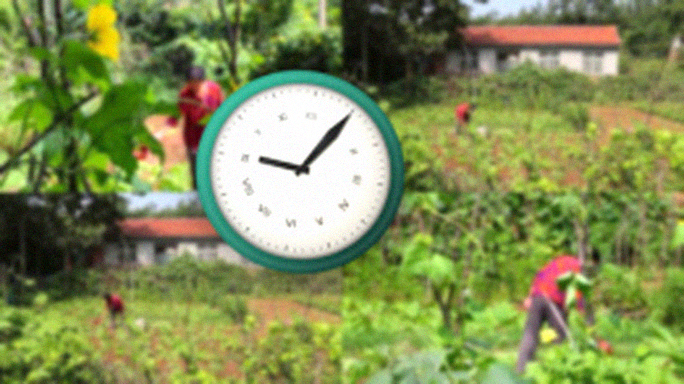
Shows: **9:05**
